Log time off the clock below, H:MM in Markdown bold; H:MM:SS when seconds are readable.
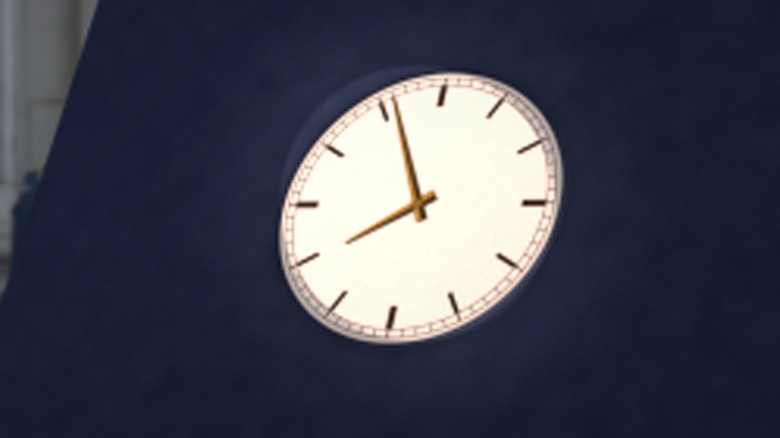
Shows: **7:56**
